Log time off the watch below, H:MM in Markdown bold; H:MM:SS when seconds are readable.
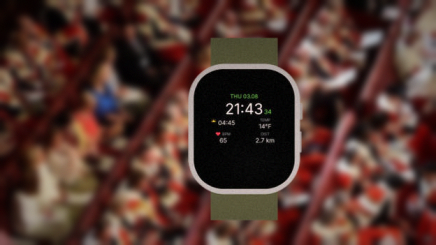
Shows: **21:43**
